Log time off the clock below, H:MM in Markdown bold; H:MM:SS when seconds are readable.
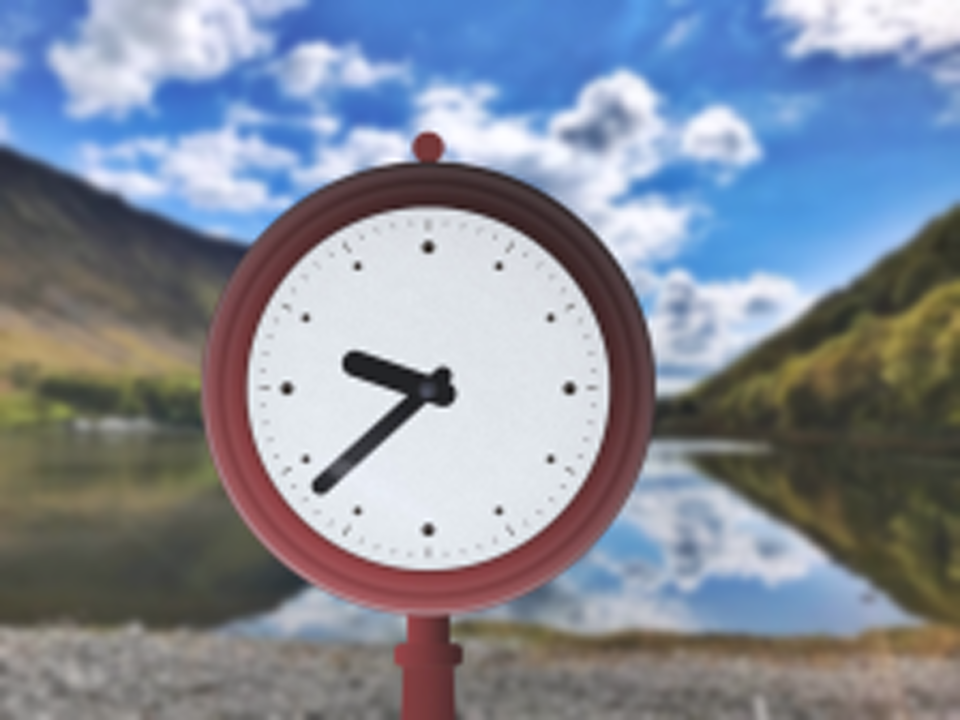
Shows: **9:38**
